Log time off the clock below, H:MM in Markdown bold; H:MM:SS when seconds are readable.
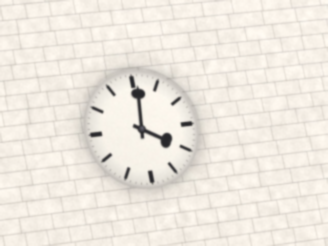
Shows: **4:01**
